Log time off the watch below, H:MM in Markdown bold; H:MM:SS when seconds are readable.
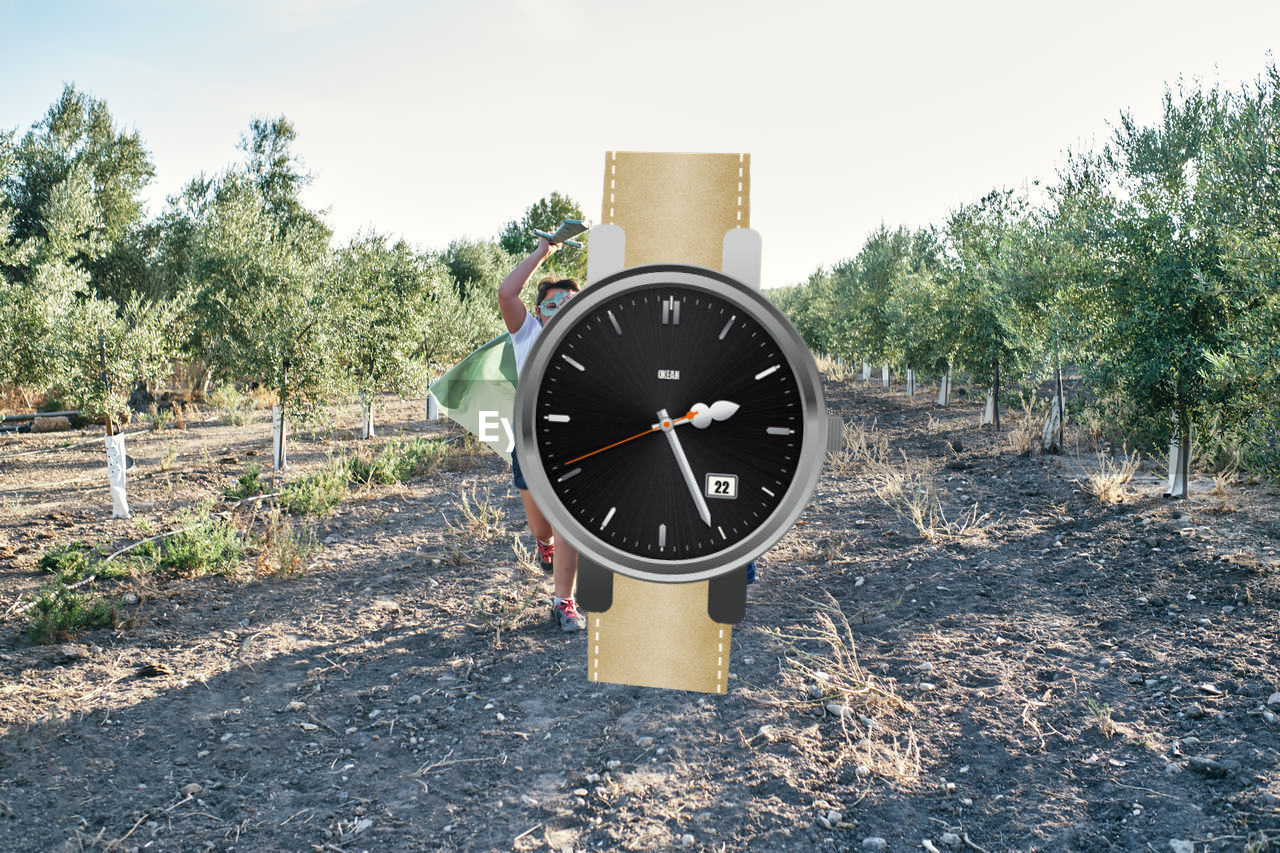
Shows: **2:25:41**
